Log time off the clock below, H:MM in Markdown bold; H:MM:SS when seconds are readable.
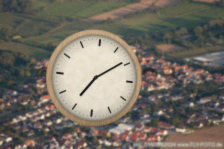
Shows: **7:09**
